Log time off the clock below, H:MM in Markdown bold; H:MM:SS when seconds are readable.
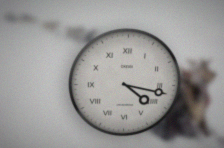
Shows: **4:17**
